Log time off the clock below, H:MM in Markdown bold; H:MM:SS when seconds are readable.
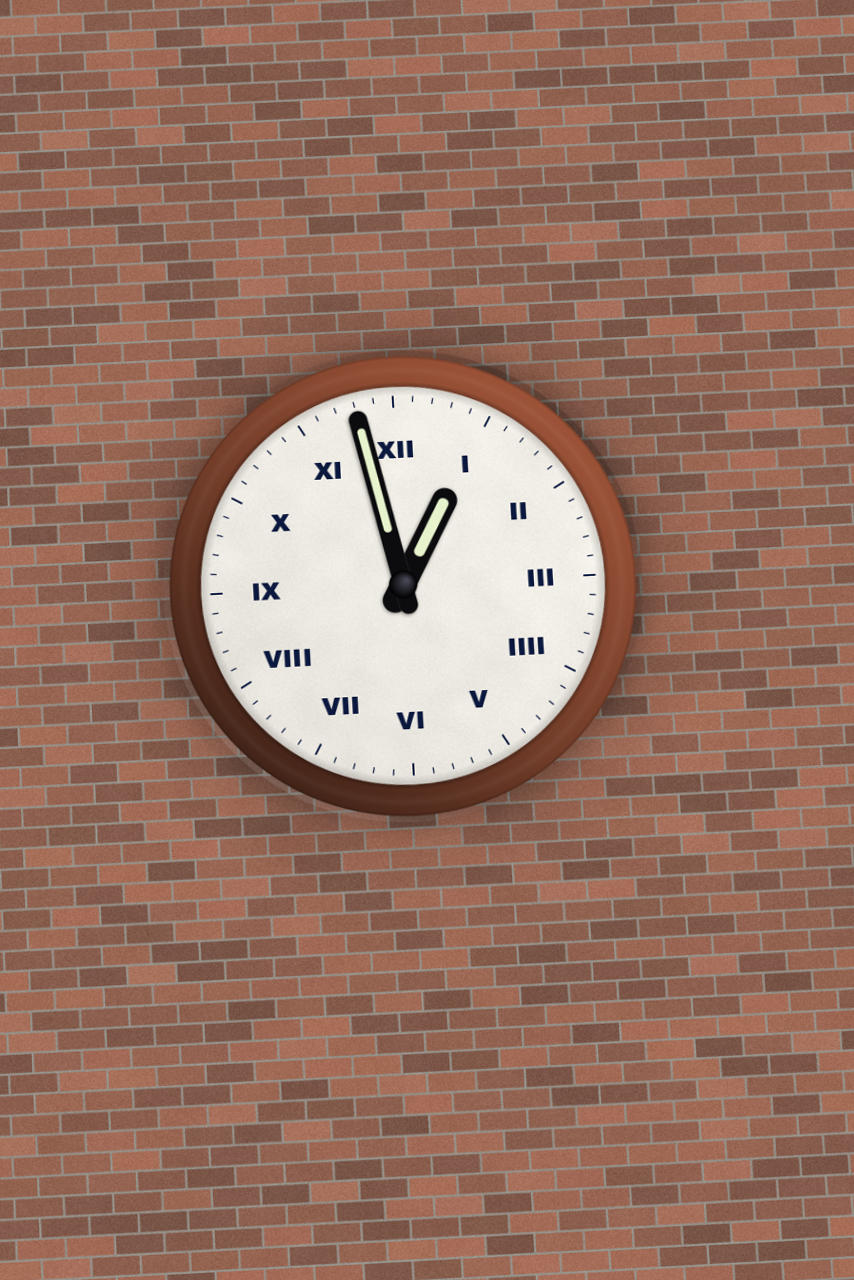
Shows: **12:58**
